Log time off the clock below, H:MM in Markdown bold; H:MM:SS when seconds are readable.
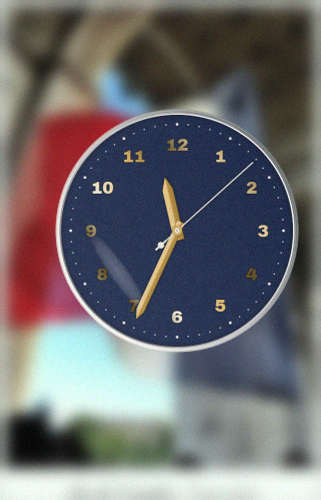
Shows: **11:34:08**
